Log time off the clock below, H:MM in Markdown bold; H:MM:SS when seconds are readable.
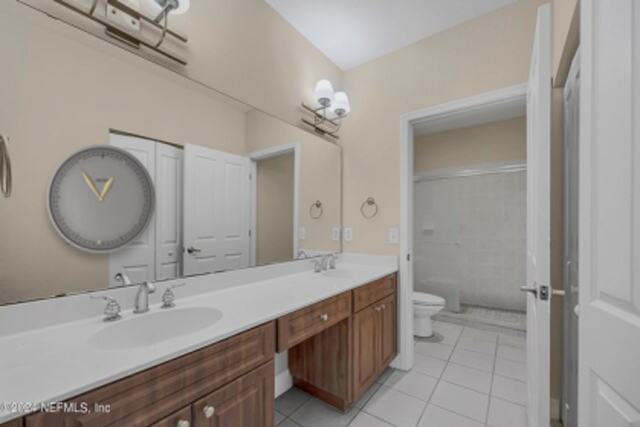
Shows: **12:54**
